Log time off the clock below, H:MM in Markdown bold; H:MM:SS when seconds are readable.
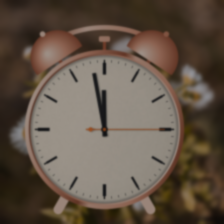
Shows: **11:58:15**
